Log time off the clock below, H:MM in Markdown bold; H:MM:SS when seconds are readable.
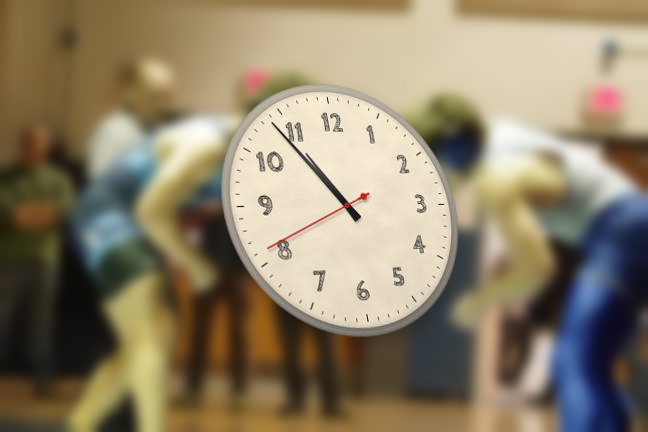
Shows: **10:53:41**
